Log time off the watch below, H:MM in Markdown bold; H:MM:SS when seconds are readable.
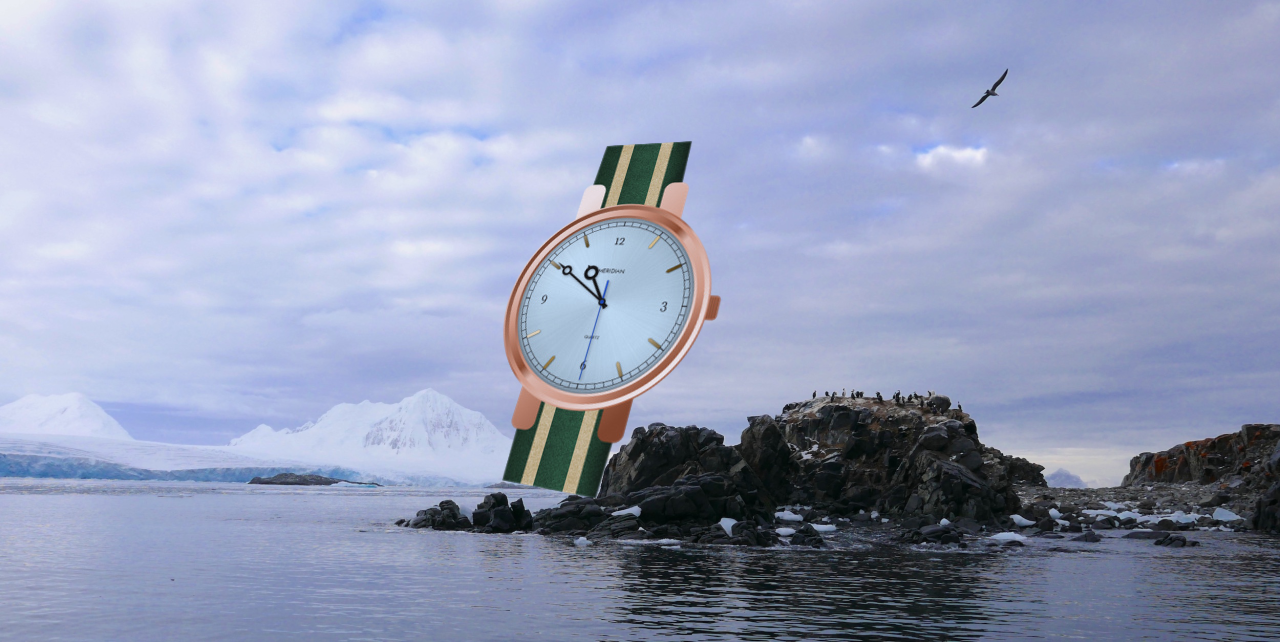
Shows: **10:50:30**
